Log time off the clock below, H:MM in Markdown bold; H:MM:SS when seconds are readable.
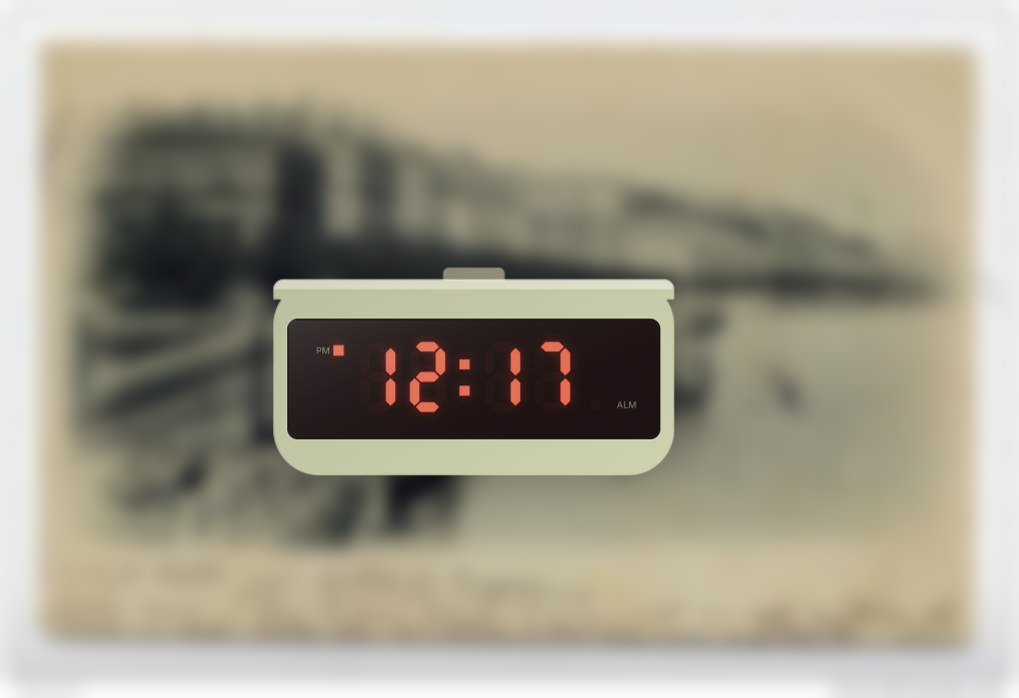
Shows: **12:17**
